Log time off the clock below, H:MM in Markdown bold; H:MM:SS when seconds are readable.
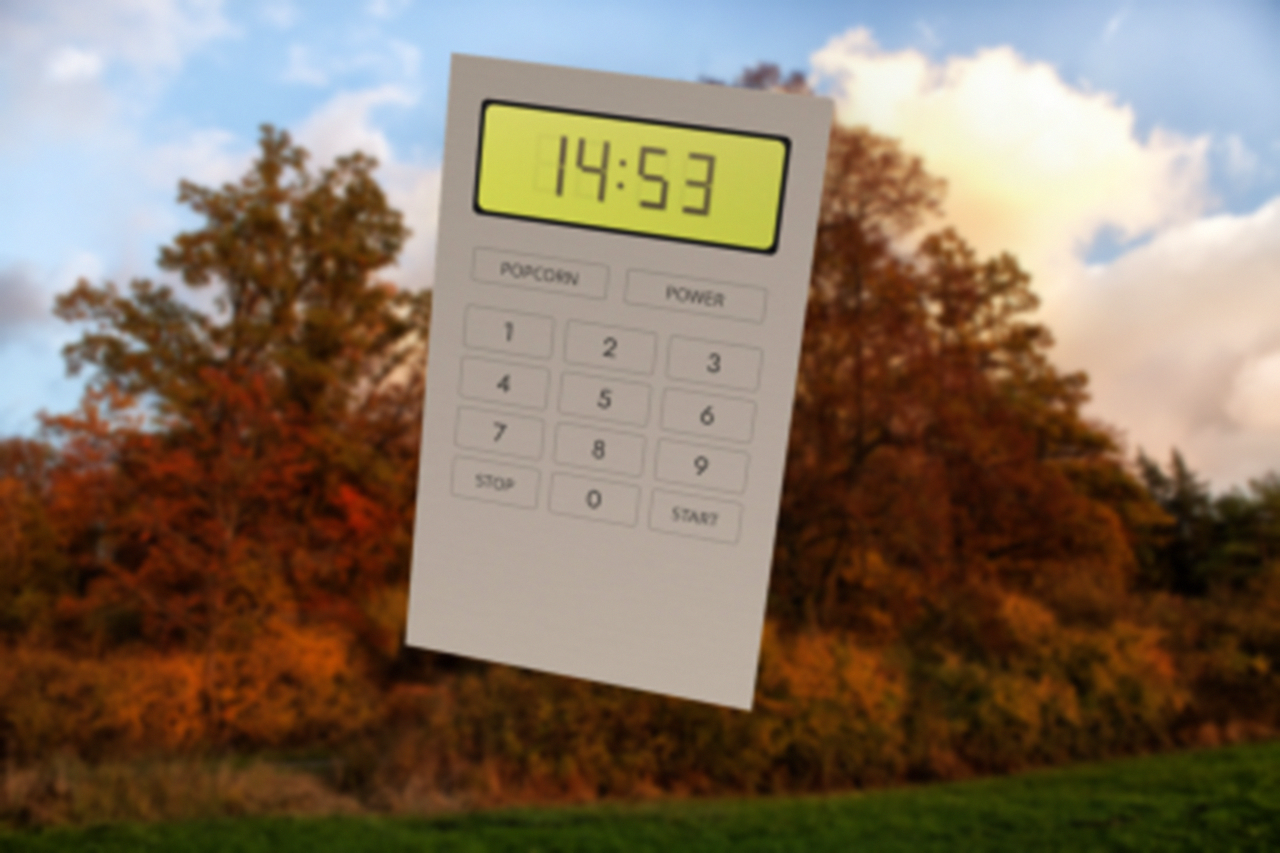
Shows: **14:53**
